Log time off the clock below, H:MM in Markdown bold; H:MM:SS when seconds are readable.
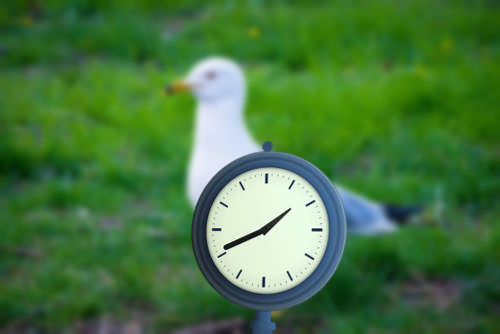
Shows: **1:41**
